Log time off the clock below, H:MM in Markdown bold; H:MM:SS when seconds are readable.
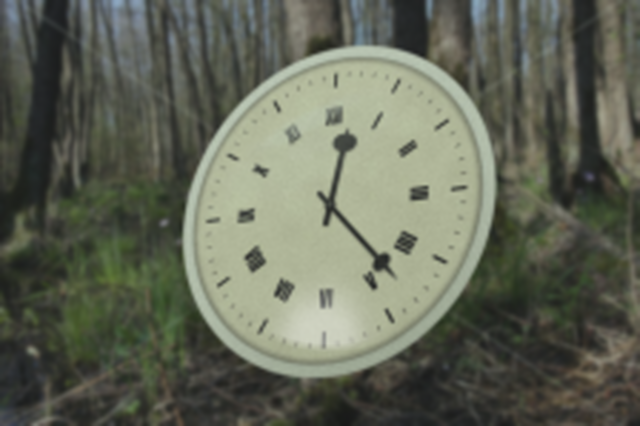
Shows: **12:23**
